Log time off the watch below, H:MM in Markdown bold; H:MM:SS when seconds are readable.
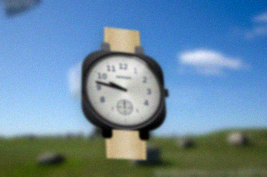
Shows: **9:47**
